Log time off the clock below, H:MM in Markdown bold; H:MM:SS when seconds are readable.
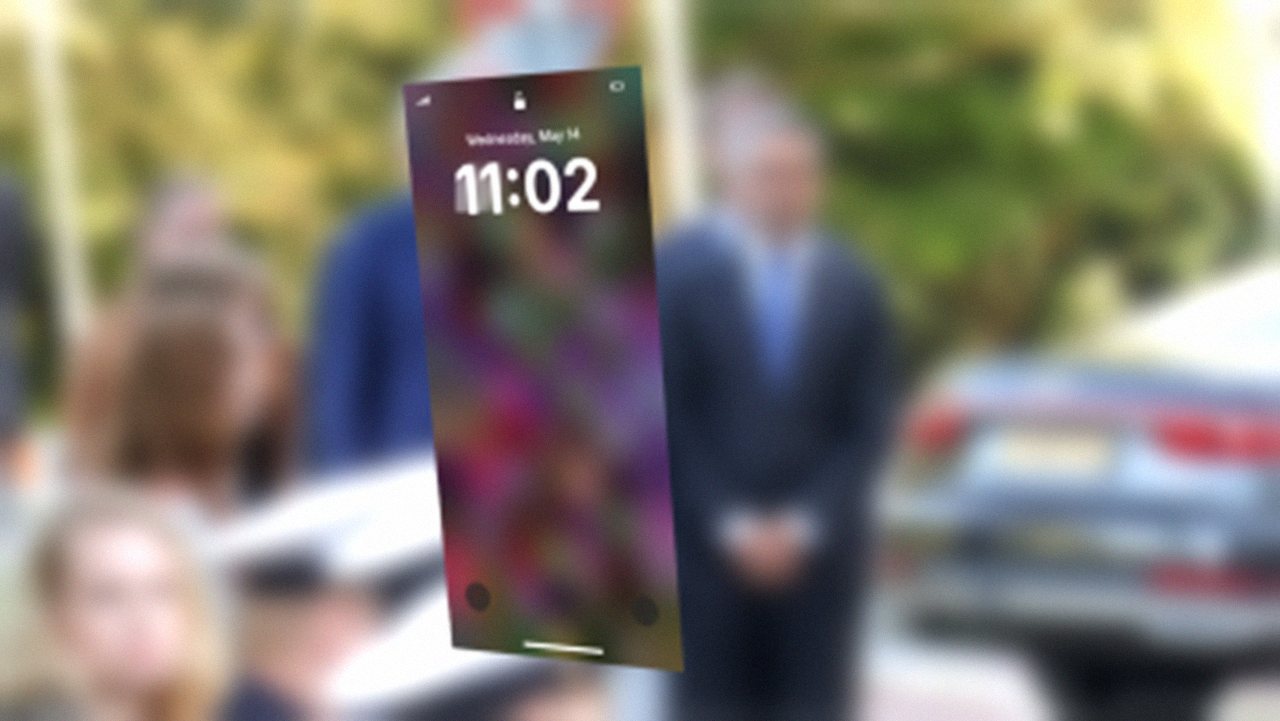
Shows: **11:02**
